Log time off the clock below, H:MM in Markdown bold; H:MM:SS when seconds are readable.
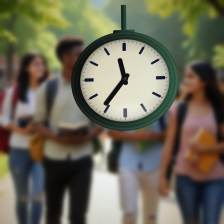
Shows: **11:36**
